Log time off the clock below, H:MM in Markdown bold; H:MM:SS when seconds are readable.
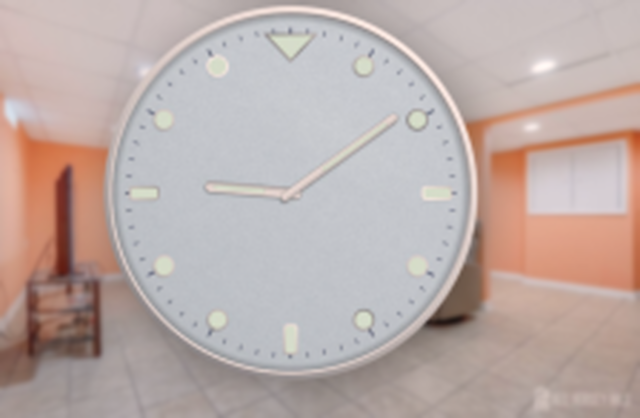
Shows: **9:09**
